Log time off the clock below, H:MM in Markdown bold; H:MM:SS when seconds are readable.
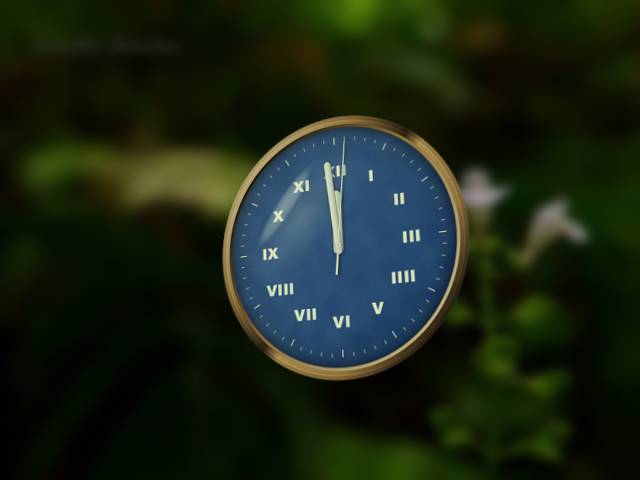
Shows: **11:59:01**
